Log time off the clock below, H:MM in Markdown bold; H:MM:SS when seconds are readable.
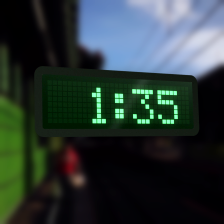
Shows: **1:35**
